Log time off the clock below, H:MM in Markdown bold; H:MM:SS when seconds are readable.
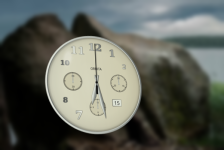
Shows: **6:28**
